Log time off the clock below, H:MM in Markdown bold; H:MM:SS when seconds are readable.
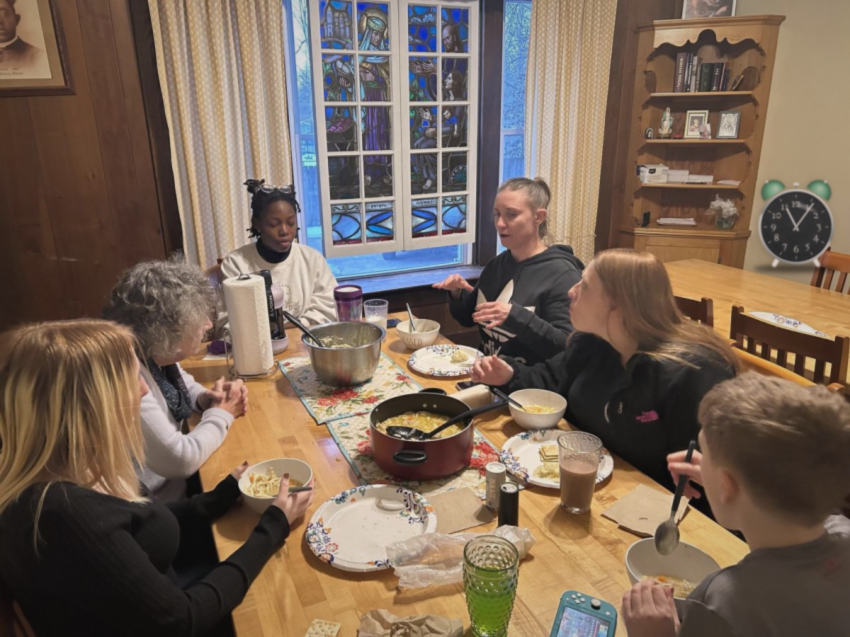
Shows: **11:06**
